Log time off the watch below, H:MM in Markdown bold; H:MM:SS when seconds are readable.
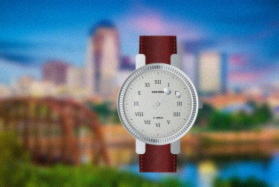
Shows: **1:11**
